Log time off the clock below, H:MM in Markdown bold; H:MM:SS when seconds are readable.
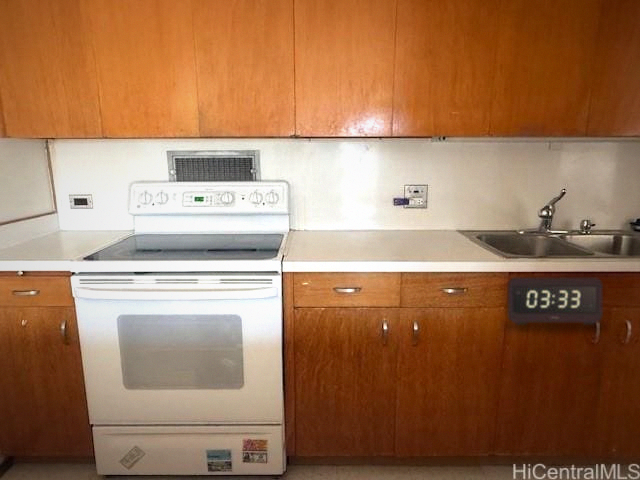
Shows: **3:33**
